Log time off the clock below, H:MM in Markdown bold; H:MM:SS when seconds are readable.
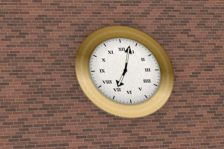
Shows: **7:03**
